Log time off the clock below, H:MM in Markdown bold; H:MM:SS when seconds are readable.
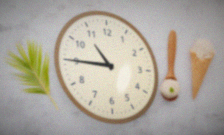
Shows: **10:45**
